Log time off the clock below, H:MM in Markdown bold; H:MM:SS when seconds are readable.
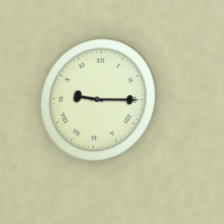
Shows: **9:15**
